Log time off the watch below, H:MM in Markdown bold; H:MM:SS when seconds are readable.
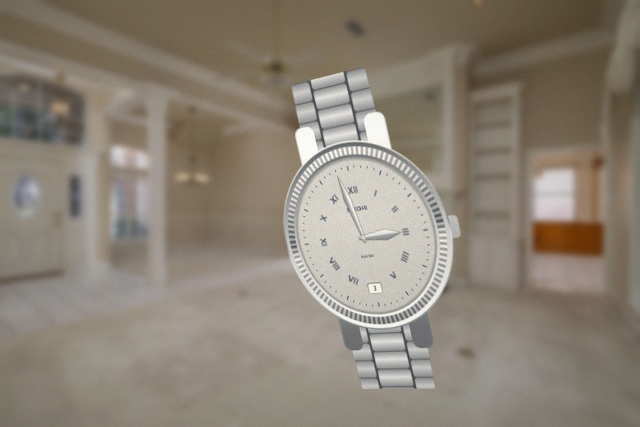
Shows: **2:58**
